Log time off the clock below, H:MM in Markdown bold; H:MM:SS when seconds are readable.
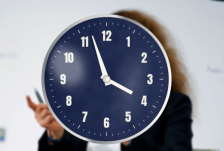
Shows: **3:57**
